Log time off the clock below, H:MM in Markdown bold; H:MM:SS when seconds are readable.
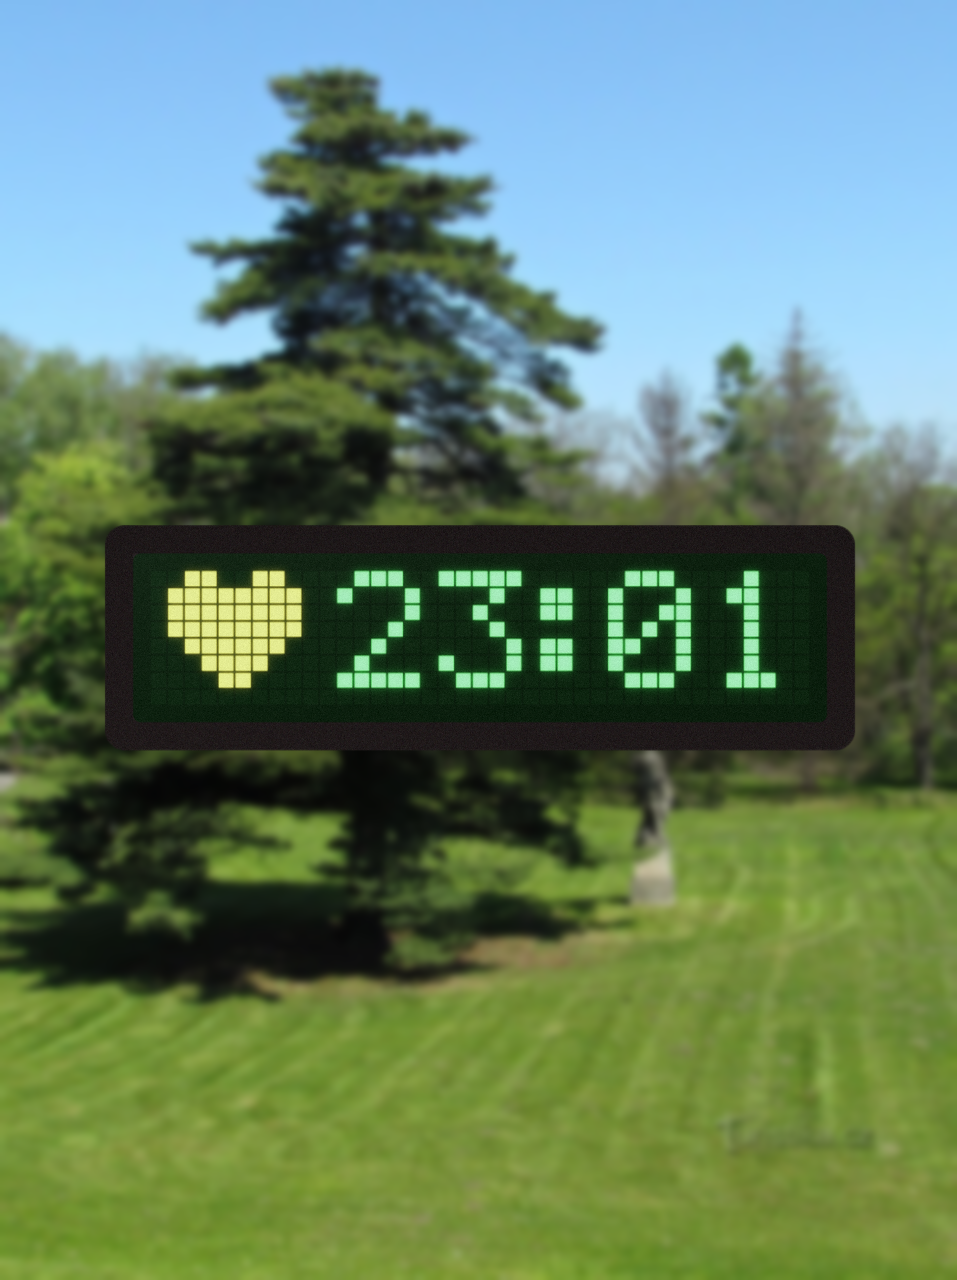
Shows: **23:01**
